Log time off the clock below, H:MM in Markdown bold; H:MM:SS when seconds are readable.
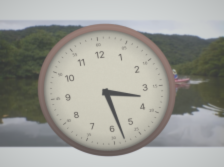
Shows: **3:28**
